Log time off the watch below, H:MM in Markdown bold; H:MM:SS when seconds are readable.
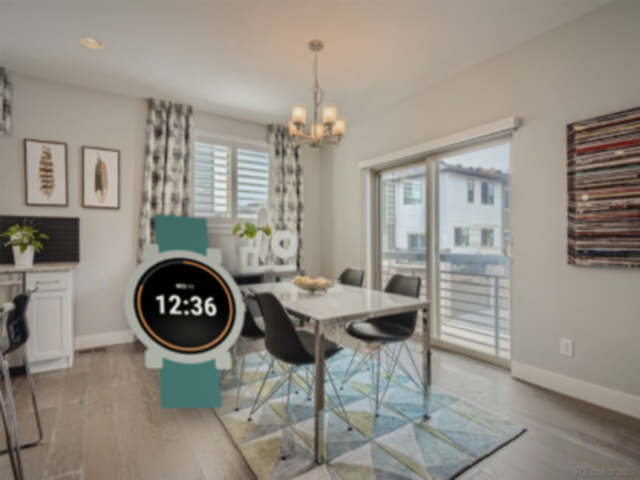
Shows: **12:36**
